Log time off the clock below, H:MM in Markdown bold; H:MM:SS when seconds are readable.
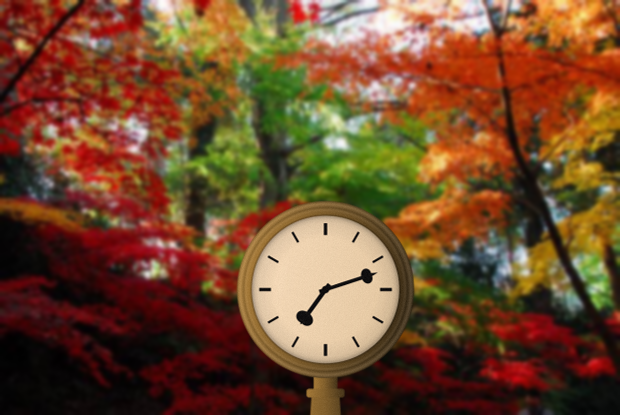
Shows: **7:12**
